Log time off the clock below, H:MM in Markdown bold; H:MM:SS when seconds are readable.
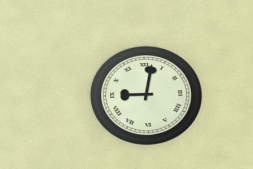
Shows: **9:02**
